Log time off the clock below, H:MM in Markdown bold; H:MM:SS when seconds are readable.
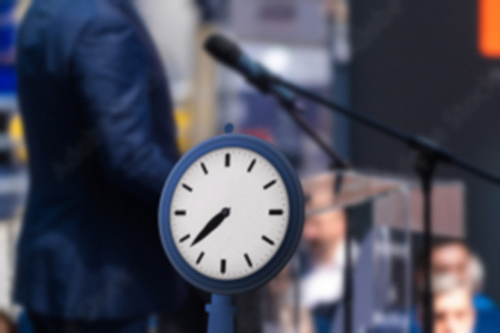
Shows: **7:38**
